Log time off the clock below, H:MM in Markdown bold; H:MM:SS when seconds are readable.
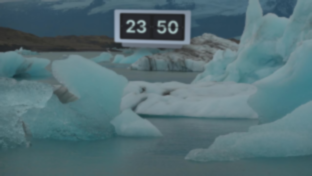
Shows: **23:50**
